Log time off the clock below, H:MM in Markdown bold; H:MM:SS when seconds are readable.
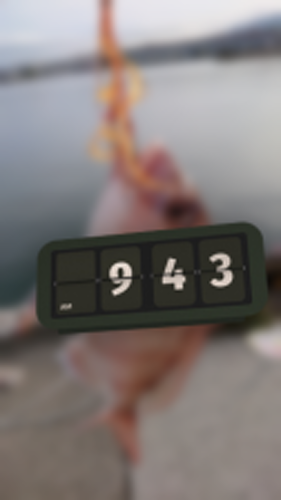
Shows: **9:43**
